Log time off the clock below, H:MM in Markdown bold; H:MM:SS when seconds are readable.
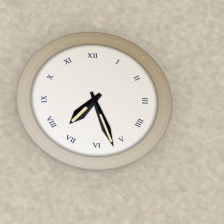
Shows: **7:27**
